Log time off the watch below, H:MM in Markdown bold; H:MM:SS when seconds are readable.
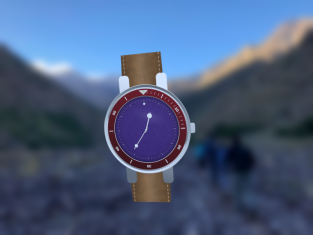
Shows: **12:36**
